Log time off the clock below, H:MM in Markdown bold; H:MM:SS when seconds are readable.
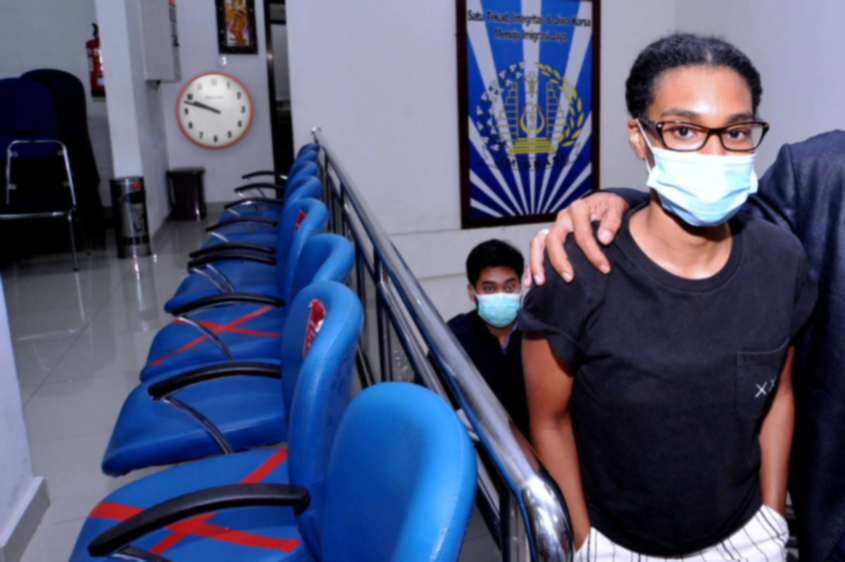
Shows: **9:48**
